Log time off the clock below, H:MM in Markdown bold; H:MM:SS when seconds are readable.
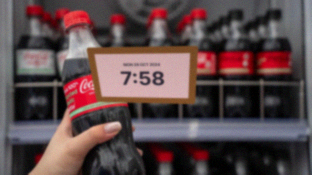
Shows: **7:58**
